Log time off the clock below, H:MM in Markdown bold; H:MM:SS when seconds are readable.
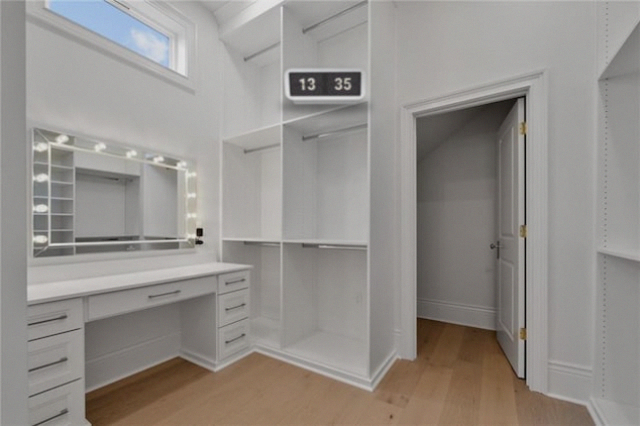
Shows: **13:35**
